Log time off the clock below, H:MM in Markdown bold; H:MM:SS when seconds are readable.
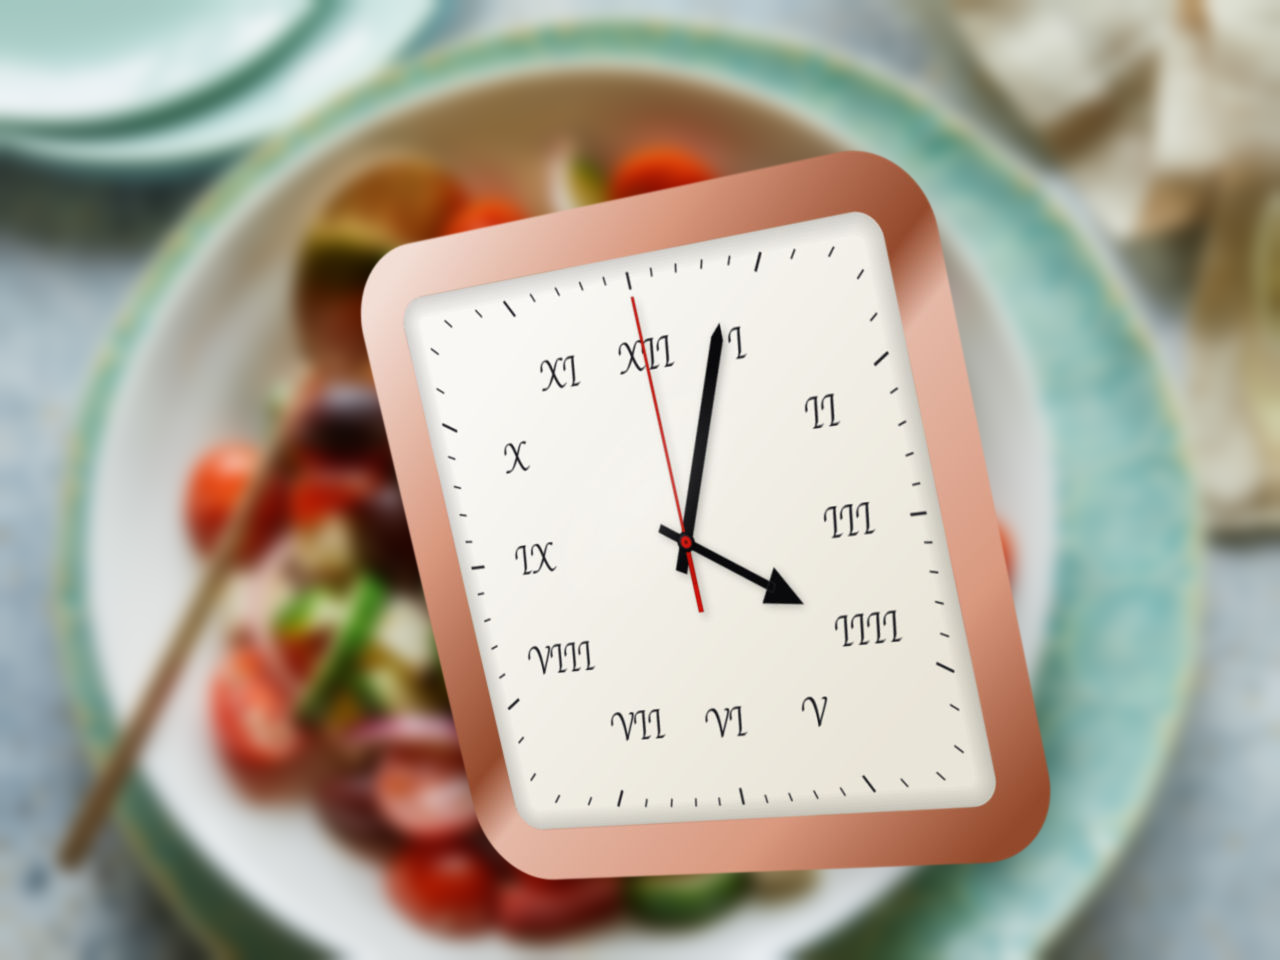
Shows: **4:04:00**
